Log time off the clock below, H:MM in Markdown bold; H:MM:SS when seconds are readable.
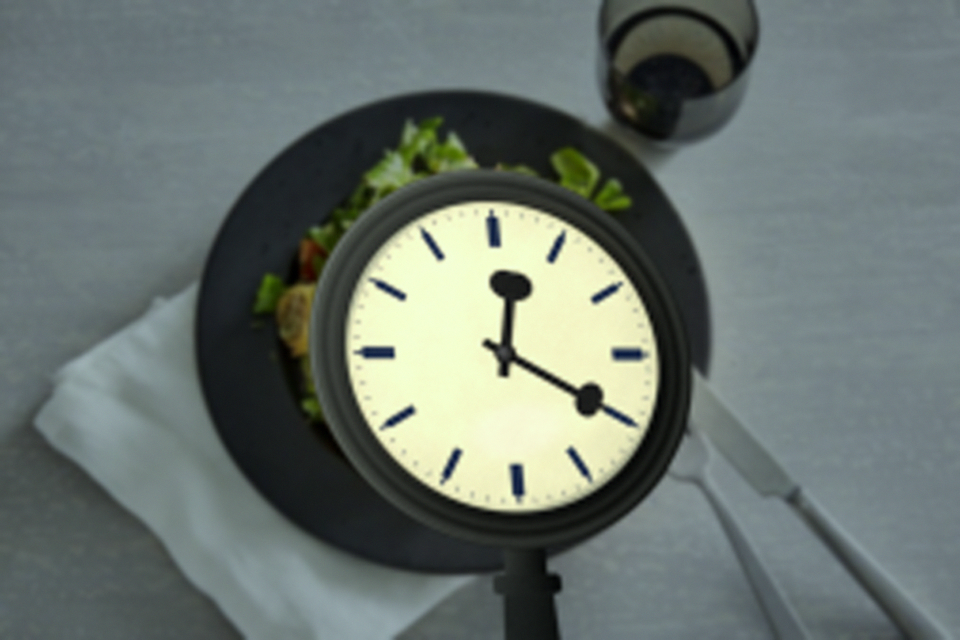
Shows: **12:20**
